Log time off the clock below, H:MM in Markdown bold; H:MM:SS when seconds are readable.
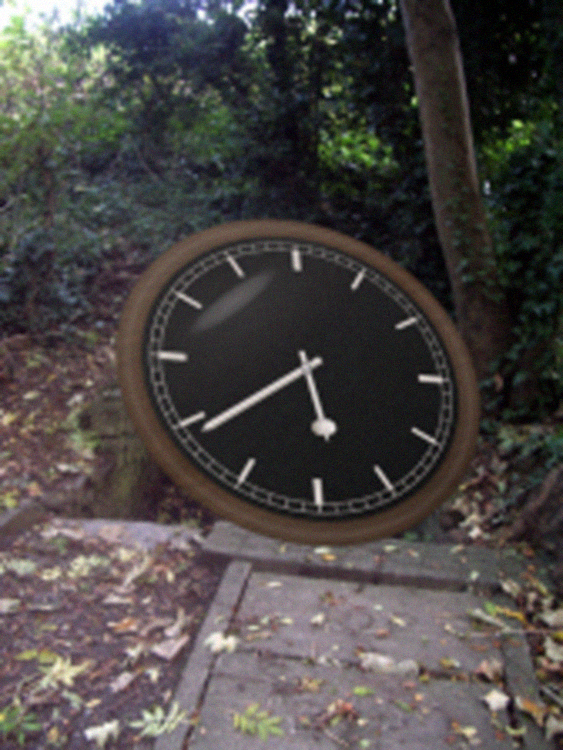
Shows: **5:39**
